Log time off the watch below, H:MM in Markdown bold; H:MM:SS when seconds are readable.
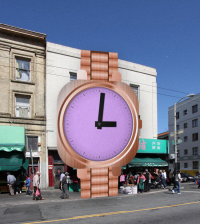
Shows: **3:01**
